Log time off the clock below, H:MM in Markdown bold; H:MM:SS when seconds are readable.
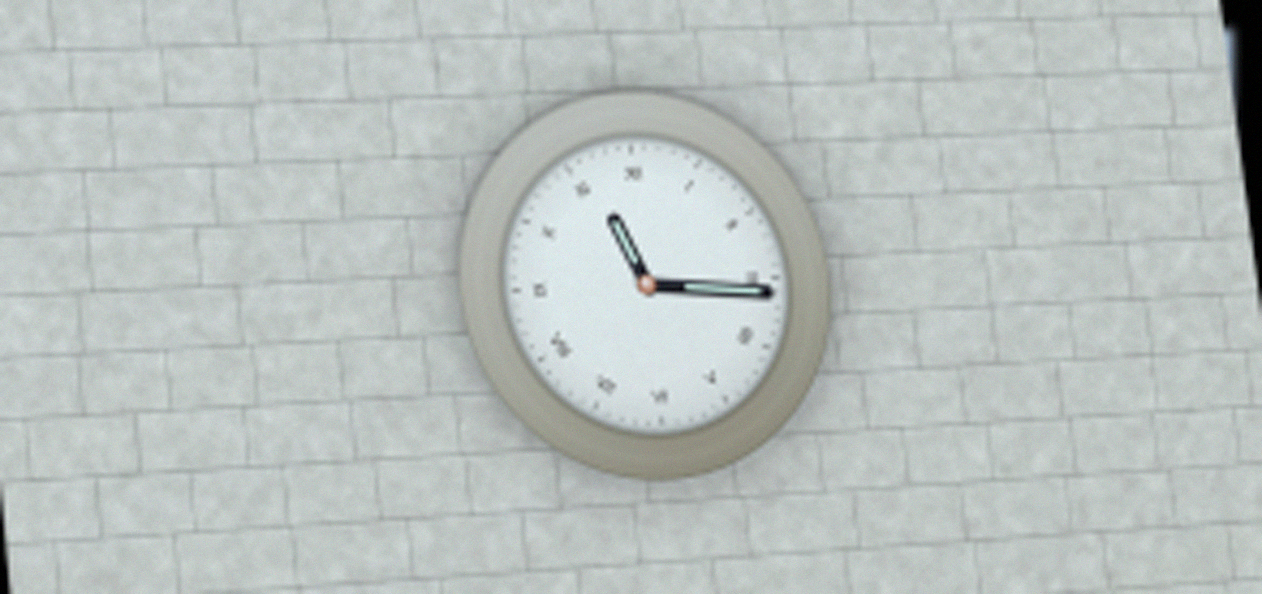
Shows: **11:16**
